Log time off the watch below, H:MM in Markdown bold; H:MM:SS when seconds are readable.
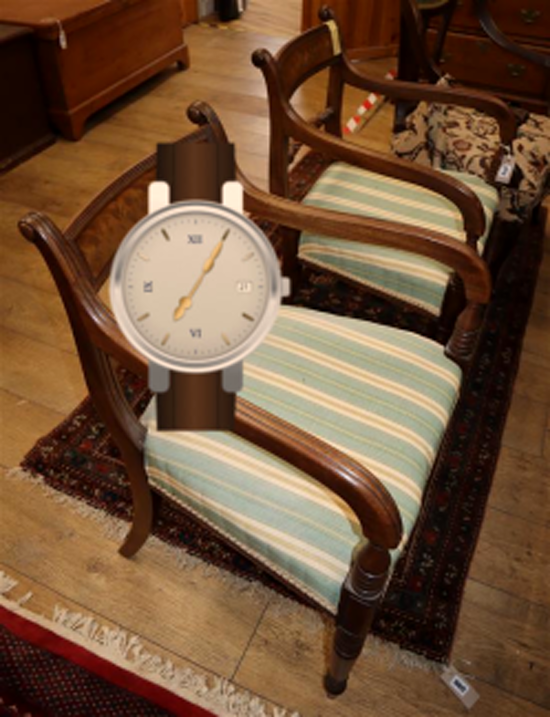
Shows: **7:05**
